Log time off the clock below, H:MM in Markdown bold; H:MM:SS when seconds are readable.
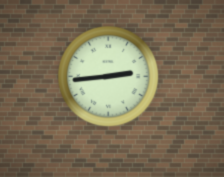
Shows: **2:44**
